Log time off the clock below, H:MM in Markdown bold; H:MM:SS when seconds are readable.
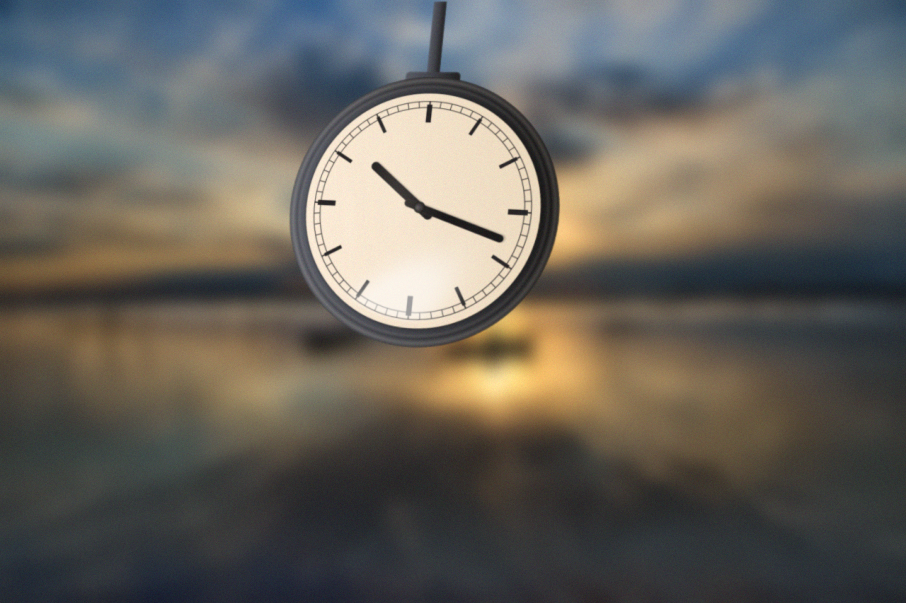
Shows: **10:18**
